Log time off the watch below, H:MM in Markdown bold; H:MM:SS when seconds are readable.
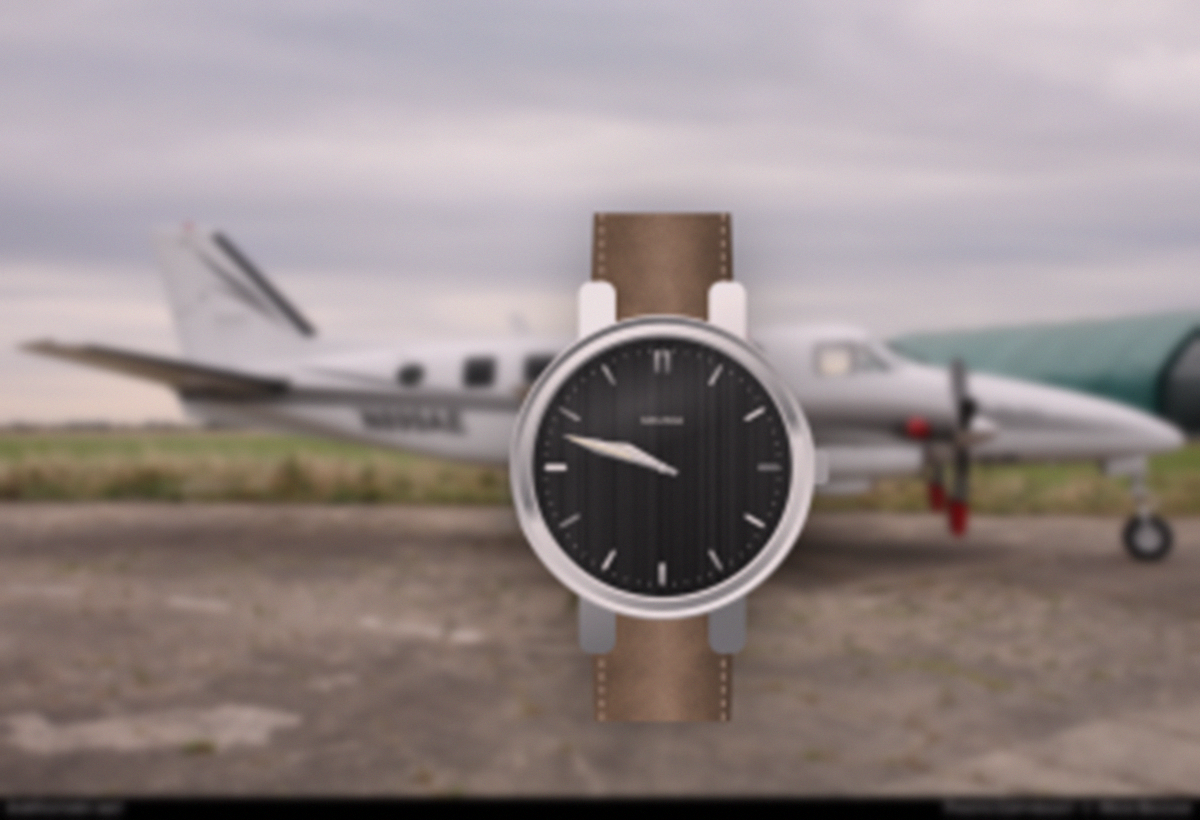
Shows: **9:48**
